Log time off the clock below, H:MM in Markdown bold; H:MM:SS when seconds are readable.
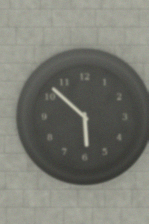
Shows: **5:52**
